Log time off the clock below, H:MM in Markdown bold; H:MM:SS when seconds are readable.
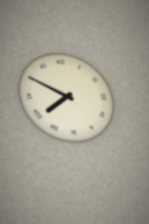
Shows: **7:50**
